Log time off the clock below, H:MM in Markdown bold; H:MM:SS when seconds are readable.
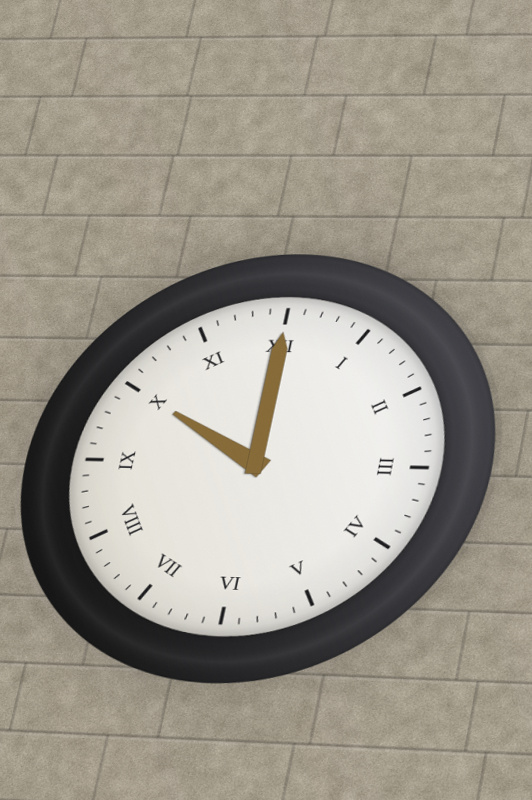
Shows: **10:00**
